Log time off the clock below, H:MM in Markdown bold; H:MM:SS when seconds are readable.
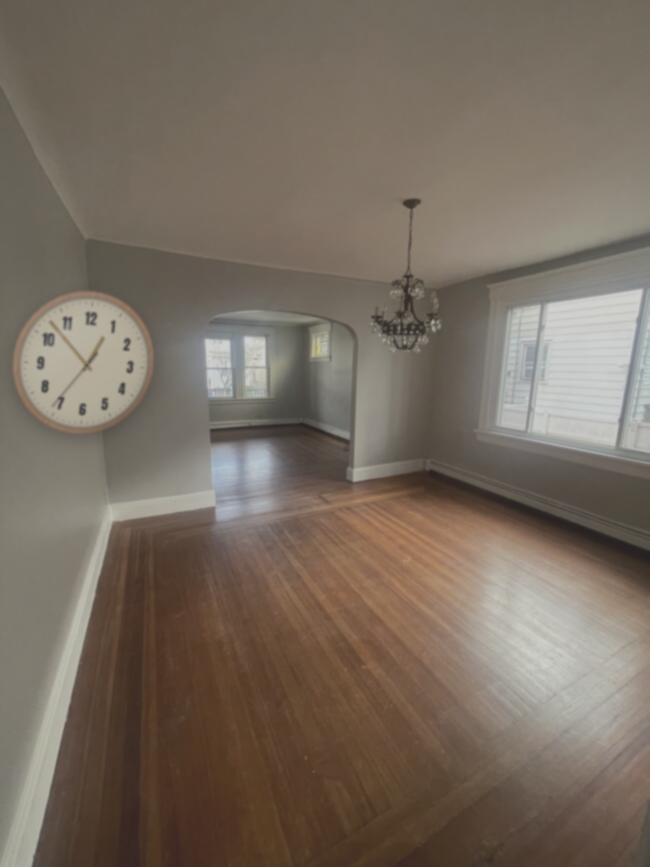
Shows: **12:52:36**
